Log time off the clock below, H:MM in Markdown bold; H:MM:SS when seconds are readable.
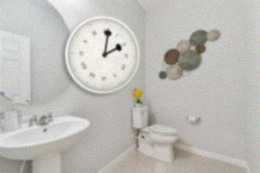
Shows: **2:01**
